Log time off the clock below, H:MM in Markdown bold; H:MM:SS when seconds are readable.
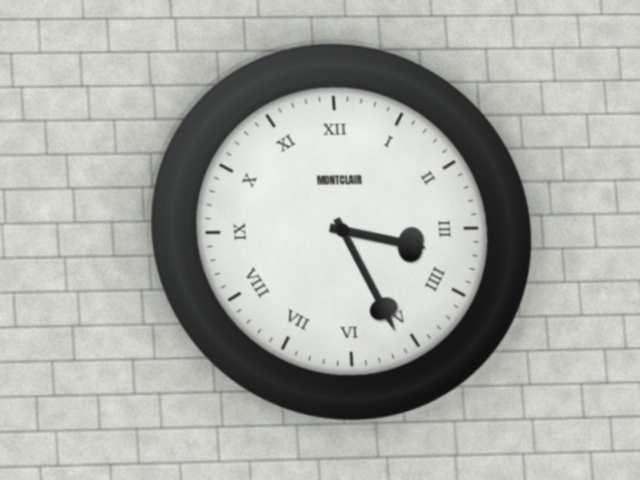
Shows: **3:26**
